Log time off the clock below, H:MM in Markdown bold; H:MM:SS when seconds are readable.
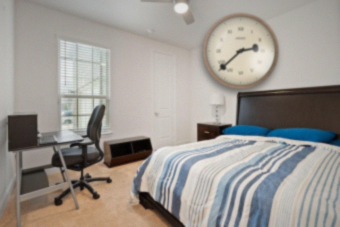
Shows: **2:38**
